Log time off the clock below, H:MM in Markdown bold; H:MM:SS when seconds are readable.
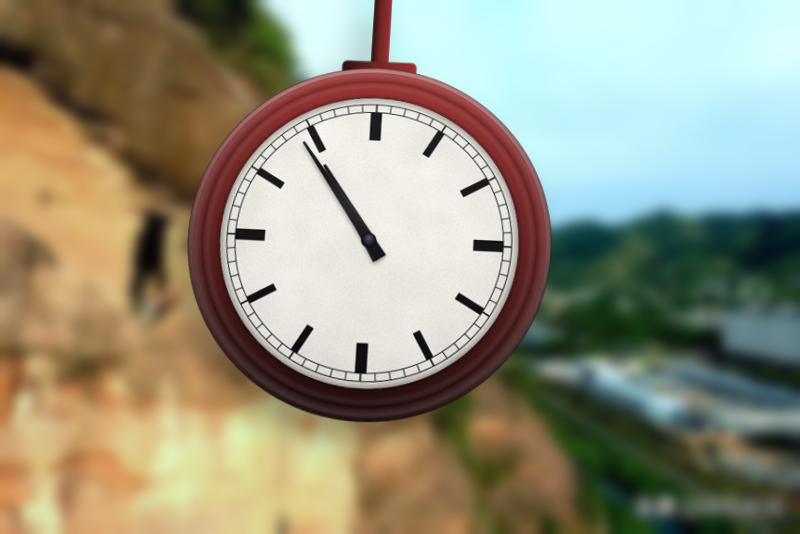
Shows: **10:54**
